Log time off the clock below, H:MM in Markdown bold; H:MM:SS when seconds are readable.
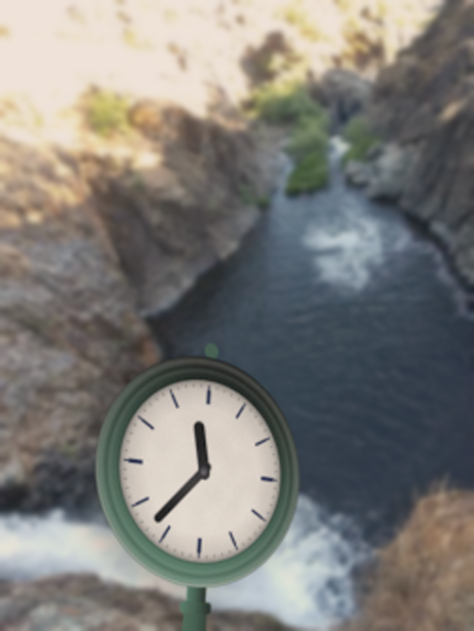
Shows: **11:37**
